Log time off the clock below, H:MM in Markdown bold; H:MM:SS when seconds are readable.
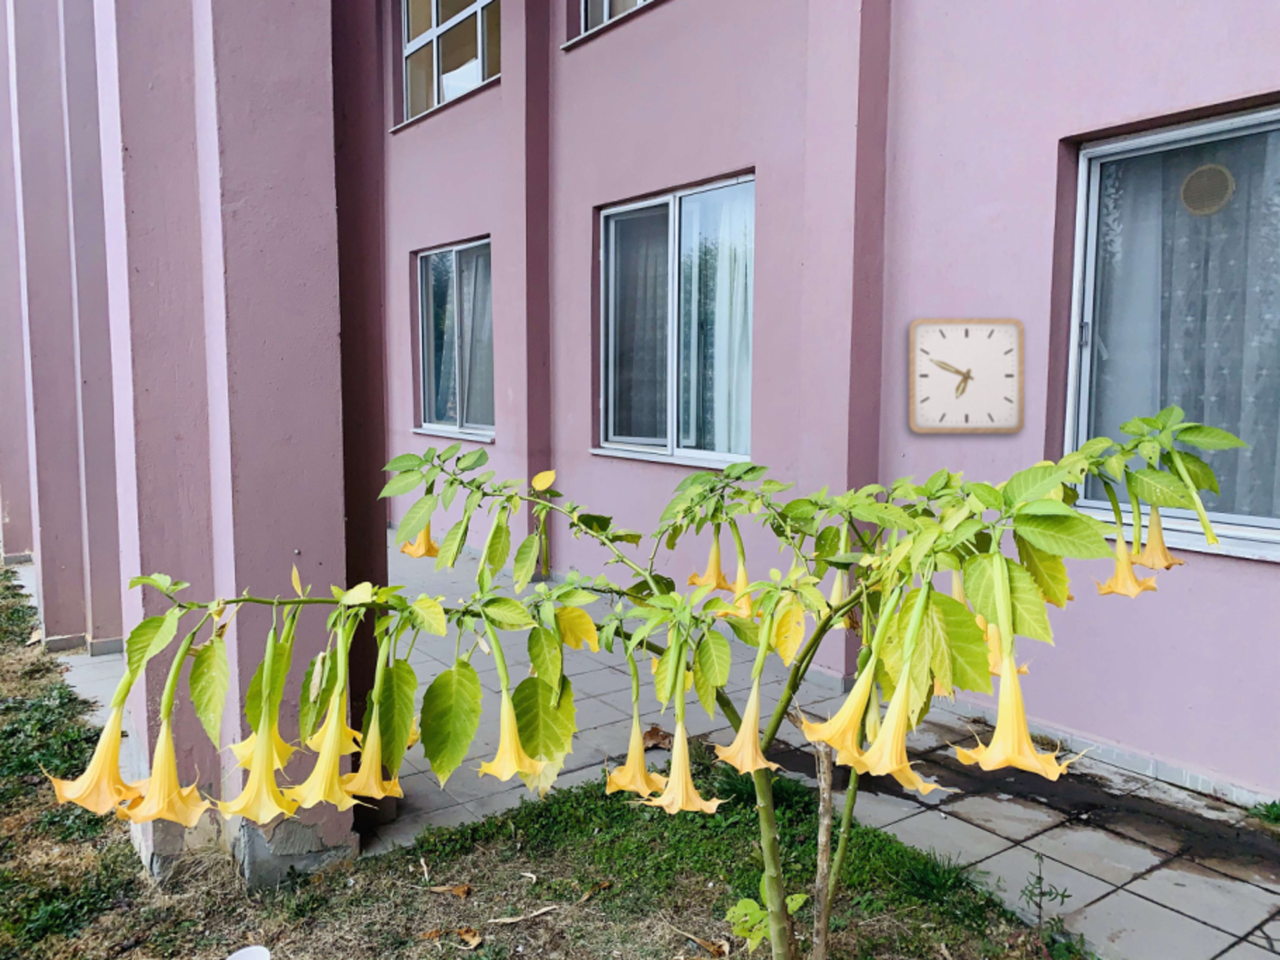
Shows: **6:49**
